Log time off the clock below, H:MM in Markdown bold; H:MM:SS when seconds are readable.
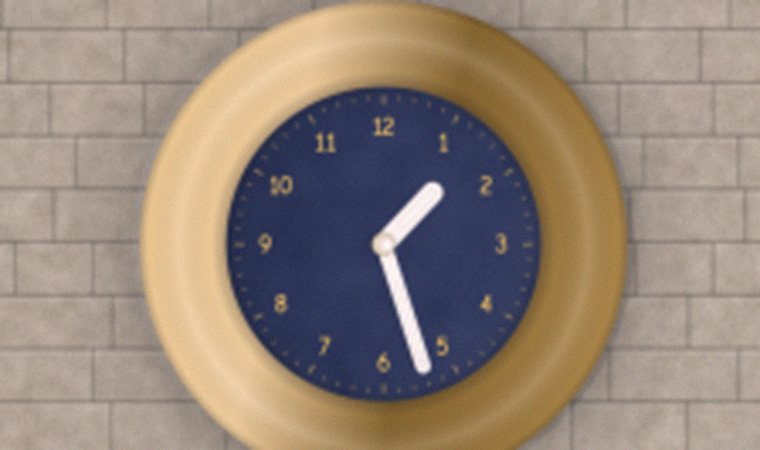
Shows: **1:27**
